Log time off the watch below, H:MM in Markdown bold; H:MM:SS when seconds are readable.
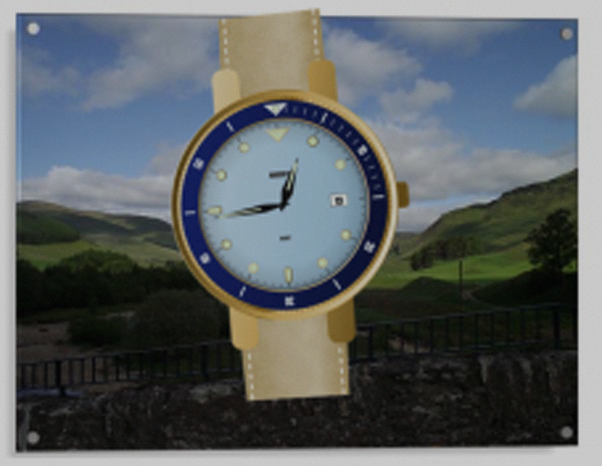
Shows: **12:44**
